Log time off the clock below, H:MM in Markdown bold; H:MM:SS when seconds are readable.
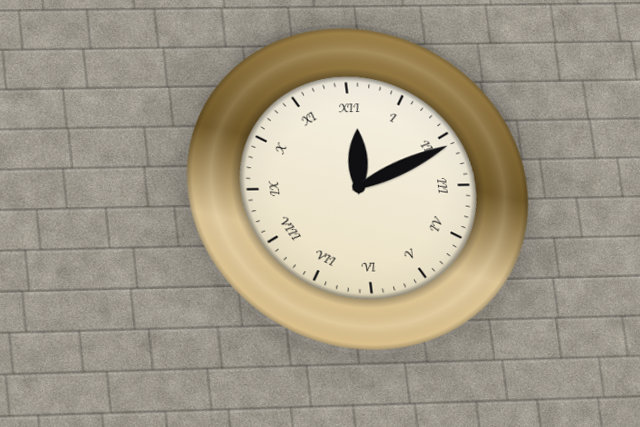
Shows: **12:11**
